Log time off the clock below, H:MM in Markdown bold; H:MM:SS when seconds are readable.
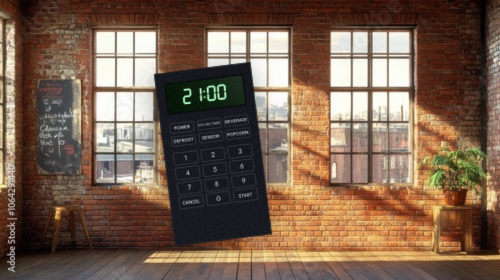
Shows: **21:00**
